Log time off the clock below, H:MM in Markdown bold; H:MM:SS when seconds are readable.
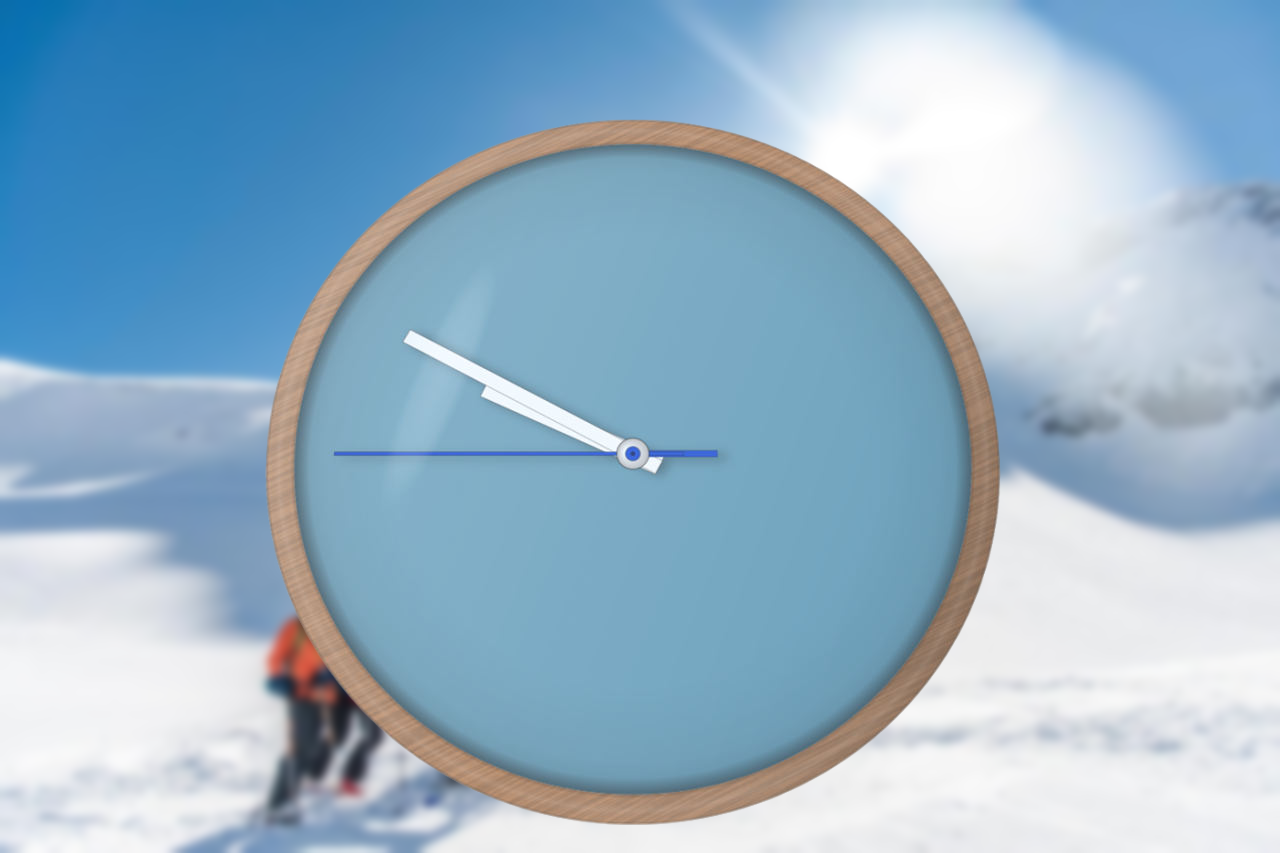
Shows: **9:49:45**
